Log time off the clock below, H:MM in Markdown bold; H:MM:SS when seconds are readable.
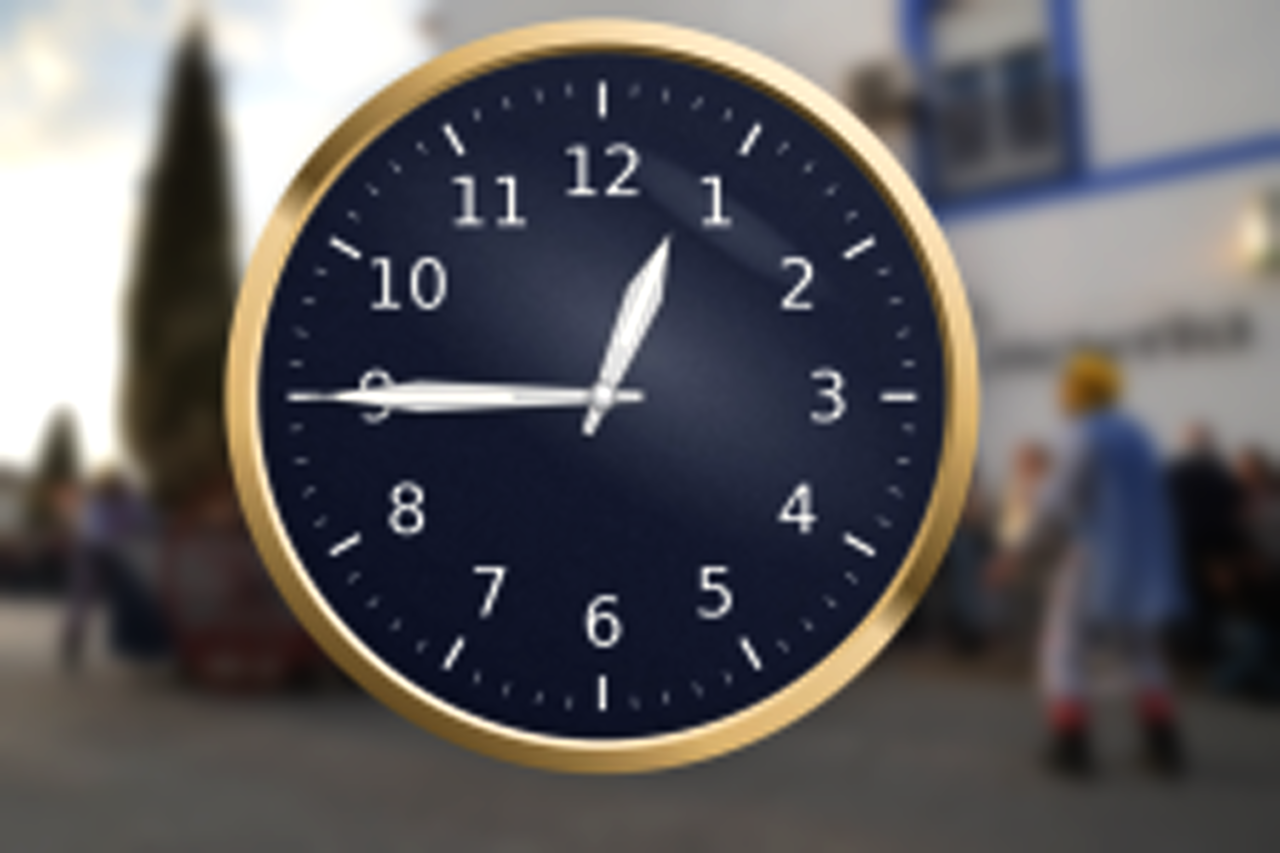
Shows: **12:45**
